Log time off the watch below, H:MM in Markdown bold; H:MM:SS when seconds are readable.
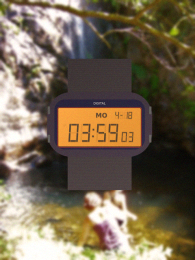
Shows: **3:59:03**
